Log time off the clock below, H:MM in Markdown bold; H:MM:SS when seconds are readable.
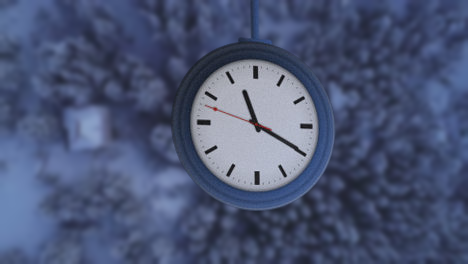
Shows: **11:19:48**
